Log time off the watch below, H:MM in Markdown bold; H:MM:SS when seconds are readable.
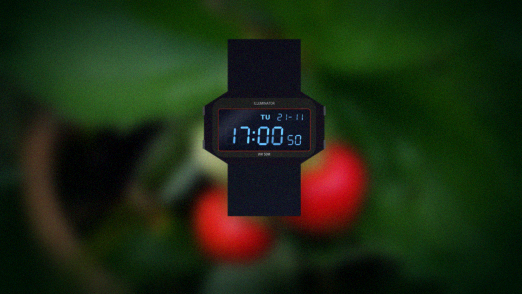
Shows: **17:00:50**
